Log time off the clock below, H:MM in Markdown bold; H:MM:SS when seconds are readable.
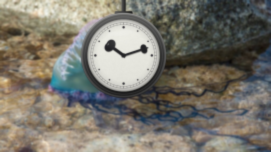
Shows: **10:12**
